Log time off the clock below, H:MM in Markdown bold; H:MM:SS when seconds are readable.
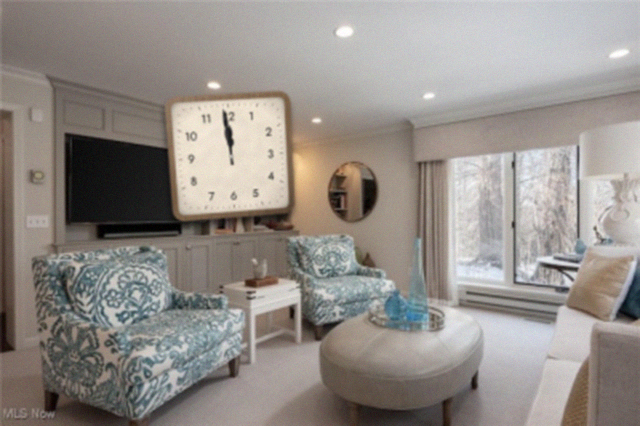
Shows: **11:59**
